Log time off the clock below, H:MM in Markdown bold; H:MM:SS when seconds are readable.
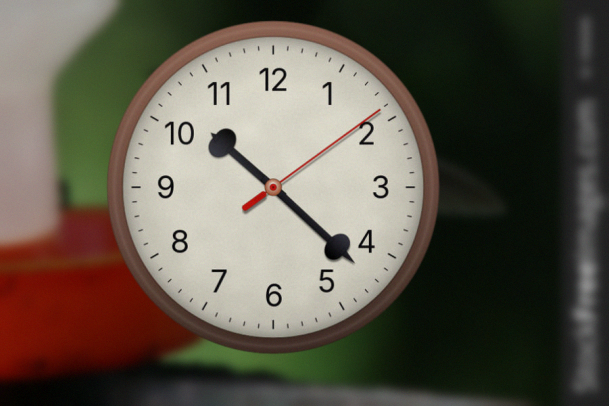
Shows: **10:22:09**
